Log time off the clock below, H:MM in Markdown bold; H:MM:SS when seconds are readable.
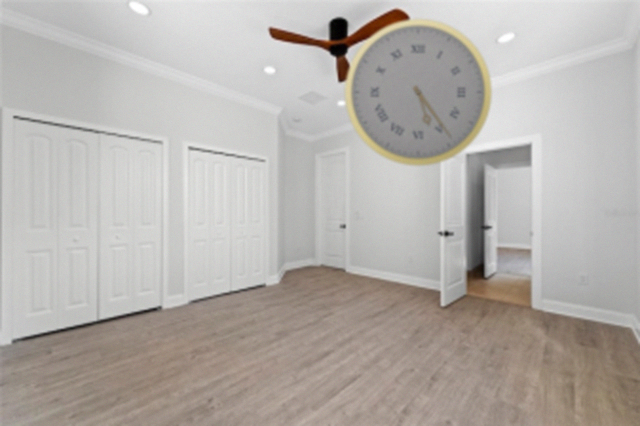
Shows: **5:24**
